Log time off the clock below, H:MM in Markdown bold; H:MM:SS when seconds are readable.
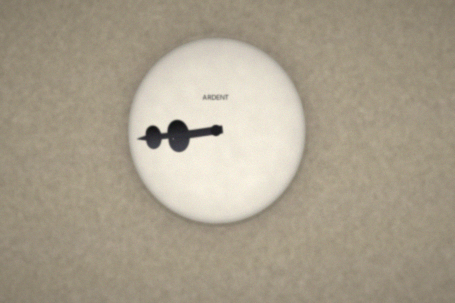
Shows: **8:44**
